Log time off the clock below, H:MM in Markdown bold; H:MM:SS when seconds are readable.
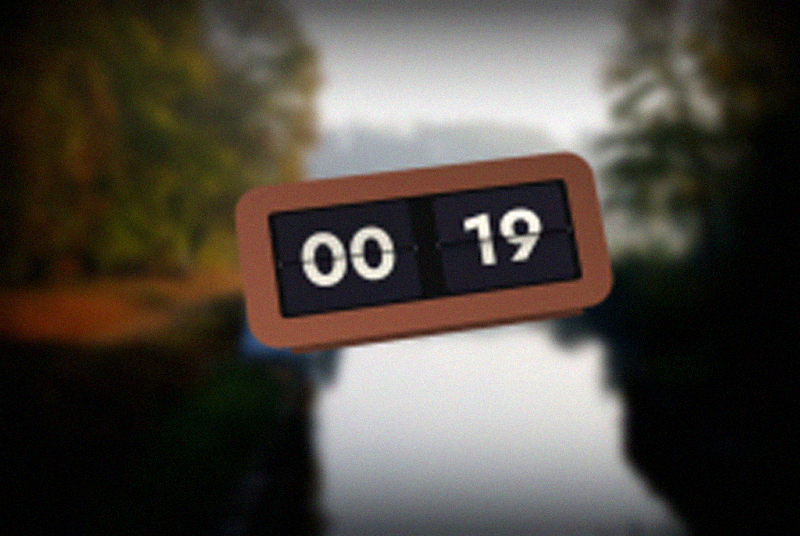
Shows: **0:19**
